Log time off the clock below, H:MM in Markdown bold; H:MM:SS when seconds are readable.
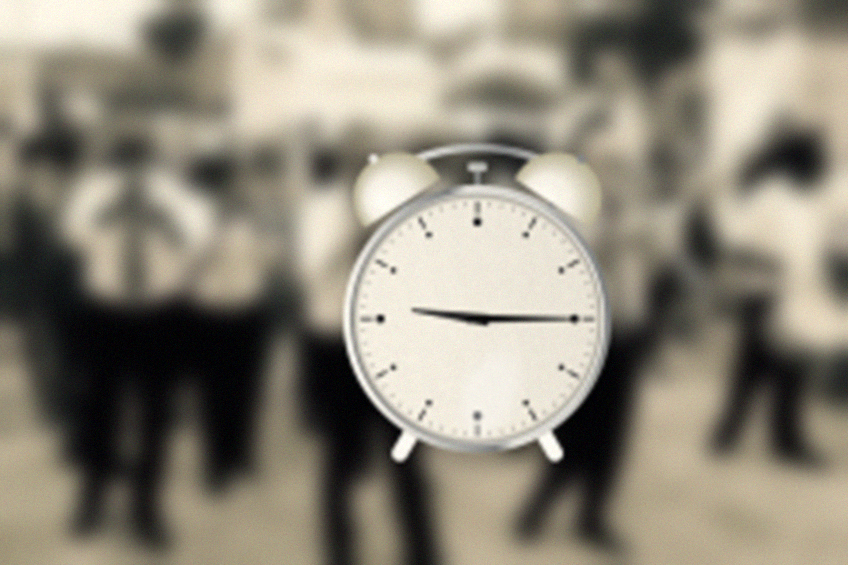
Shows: **9:15**
